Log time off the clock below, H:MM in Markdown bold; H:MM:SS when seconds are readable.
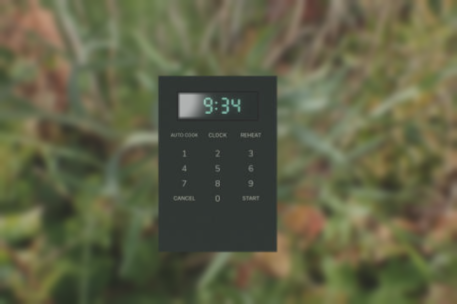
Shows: **9:34**
